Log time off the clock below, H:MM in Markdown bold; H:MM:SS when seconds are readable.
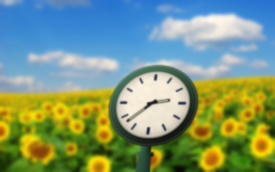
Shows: **2:38**
